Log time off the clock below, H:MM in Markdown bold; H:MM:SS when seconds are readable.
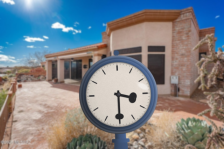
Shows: **3:30**
